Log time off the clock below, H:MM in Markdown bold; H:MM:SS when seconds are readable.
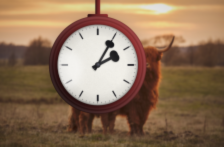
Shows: **2:05**
